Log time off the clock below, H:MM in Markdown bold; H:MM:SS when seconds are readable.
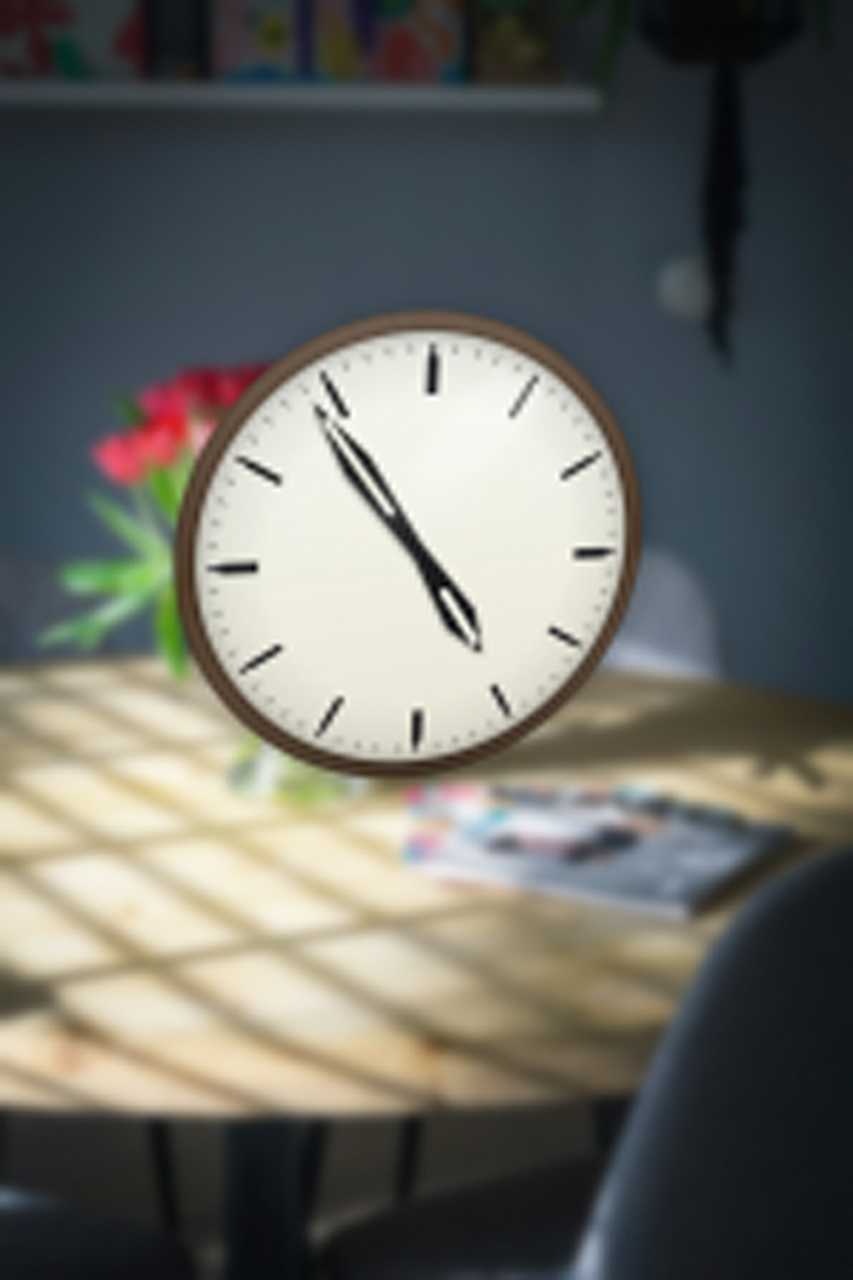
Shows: **4:54**
